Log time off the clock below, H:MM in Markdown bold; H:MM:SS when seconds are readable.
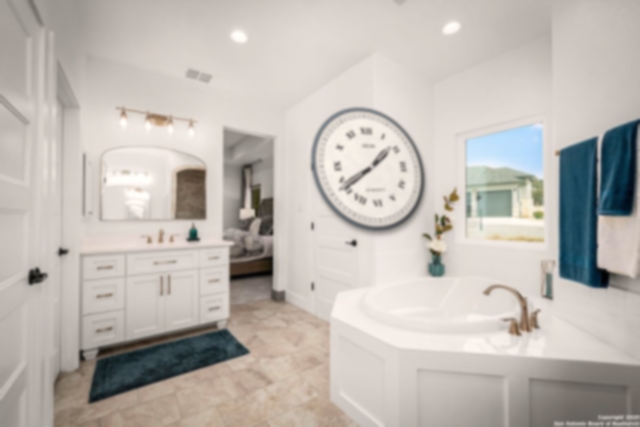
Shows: **1:40**
